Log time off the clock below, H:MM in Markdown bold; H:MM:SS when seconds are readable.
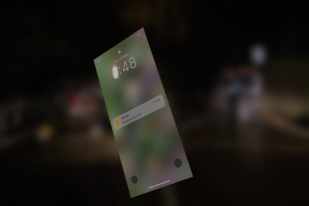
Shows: **7:48**
